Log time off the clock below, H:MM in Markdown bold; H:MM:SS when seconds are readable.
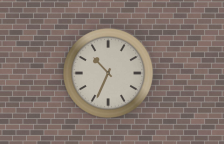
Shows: **10:34**
